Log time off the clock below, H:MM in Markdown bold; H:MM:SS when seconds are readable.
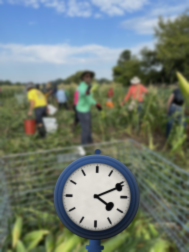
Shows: **4:11**
